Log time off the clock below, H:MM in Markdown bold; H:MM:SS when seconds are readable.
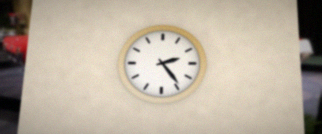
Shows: **2:24**
